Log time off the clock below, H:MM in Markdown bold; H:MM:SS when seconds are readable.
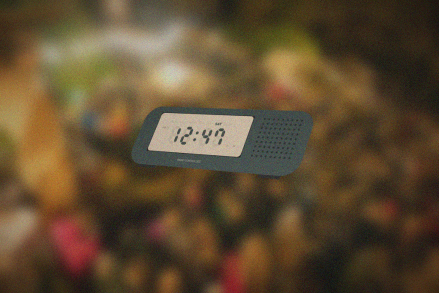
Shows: **12:47**
